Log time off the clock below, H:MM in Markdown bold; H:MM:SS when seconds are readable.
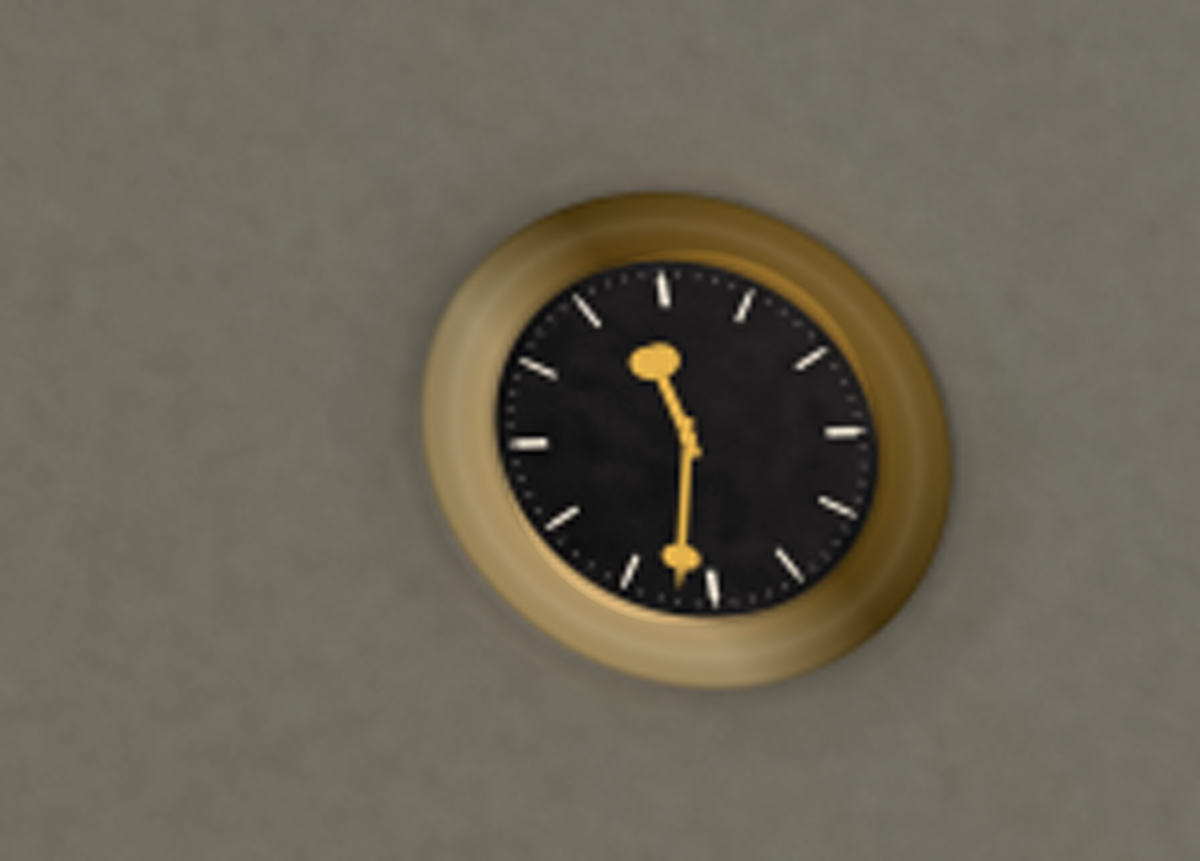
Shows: **11:32**
